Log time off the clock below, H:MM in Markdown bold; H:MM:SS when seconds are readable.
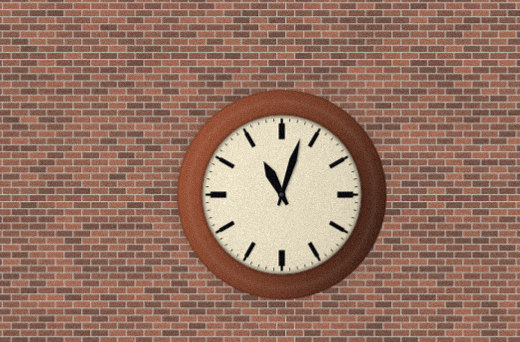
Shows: **11:03**
